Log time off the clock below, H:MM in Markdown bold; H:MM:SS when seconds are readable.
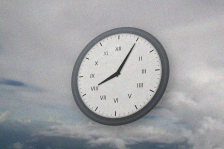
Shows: **8:05**
